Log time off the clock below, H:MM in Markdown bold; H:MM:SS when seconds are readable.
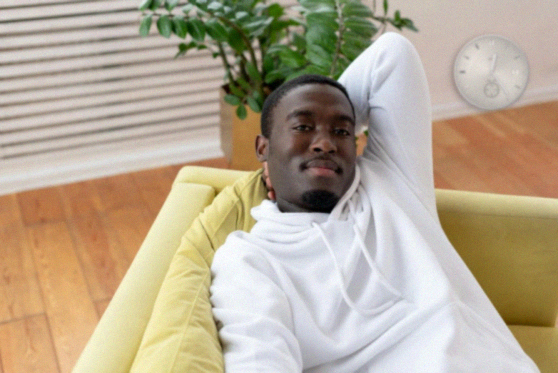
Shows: **12:24**
